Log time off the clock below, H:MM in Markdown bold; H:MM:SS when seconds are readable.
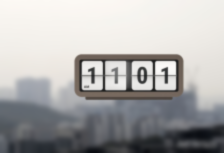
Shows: **11:01**
